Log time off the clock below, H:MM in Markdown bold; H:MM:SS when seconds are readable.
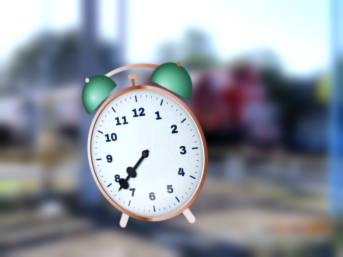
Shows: **7:38**
